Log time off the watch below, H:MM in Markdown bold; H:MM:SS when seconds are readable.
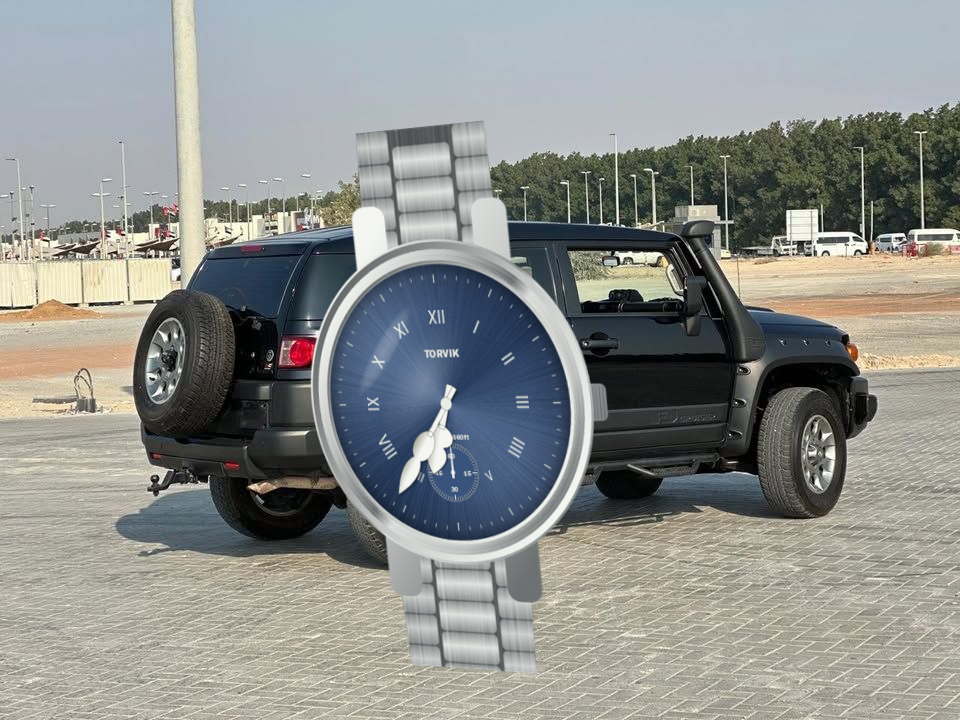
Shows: **6:36**
